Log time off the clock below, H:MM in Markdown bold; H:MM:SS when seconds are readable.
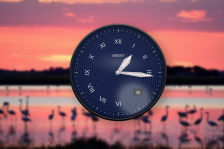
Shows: **1:16**
